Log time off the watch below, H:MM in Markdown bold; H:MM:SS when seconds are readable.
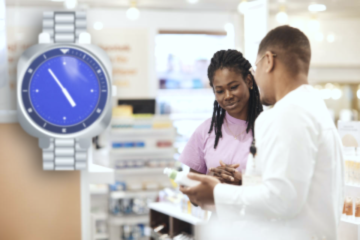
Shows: **4:54**
